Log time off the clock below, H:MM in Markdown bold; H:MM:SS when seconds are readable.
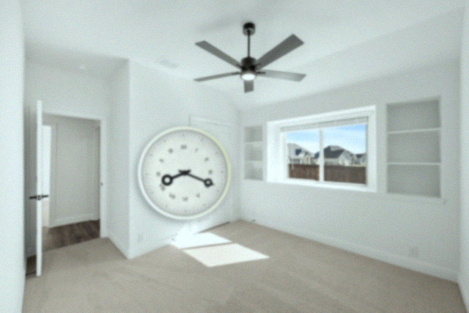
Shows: **8:19**
